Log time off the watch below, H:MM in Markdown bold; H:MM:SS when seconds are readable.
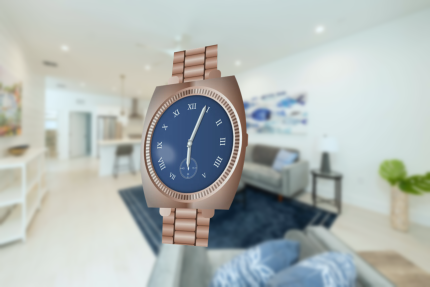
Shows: **6:04**
